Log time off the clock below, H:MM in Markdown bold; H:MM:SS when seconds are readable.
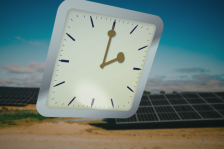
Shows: **2:00**
